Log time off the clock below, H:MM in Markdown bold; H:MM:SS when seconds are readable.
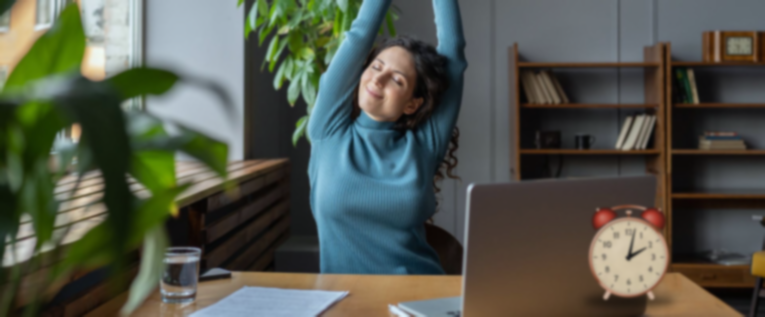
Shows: **2:02**
